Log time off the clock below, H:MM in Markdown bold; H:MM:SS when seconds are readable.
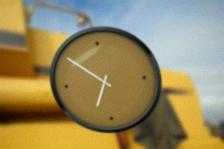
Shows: **6:52**
